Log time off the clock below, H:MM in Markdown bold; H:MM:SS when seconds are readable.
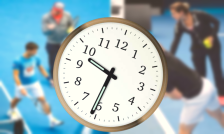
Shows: **9:31**
